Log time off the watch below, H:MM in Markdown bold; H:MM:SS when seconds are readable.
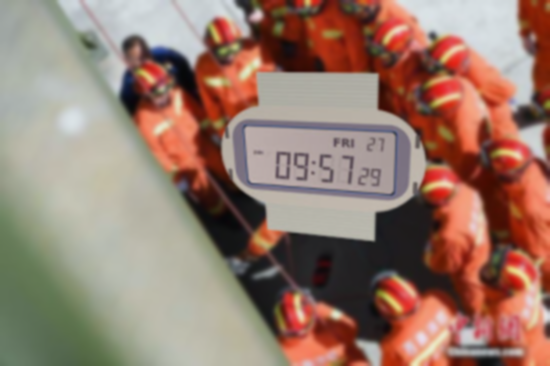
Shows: **9:57:29**
